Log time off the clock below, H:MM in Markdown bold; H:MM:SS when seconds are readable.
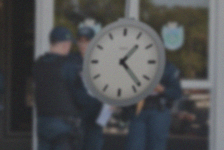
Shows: **1:23**
